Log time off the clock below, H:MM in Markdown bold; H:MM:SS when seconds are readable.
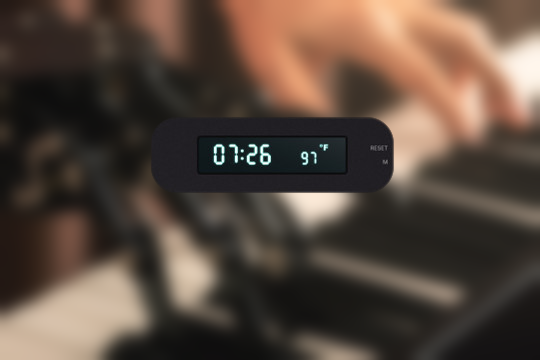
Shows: **7:26**
